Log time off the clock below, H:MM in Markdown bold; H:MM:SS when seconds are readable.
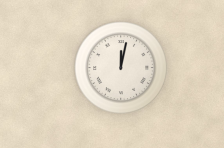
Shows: **12:02**
